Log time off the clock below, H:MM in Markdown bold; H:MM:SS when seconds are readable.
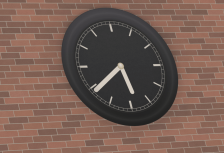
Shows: **5:39**
